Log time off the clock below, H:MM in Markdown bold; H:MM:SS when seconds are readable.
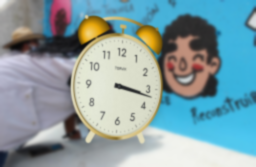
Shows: **3:17**
